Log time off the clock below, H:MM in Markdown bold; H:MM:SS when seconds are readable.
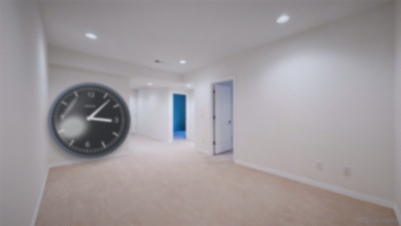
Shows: **3:07**
